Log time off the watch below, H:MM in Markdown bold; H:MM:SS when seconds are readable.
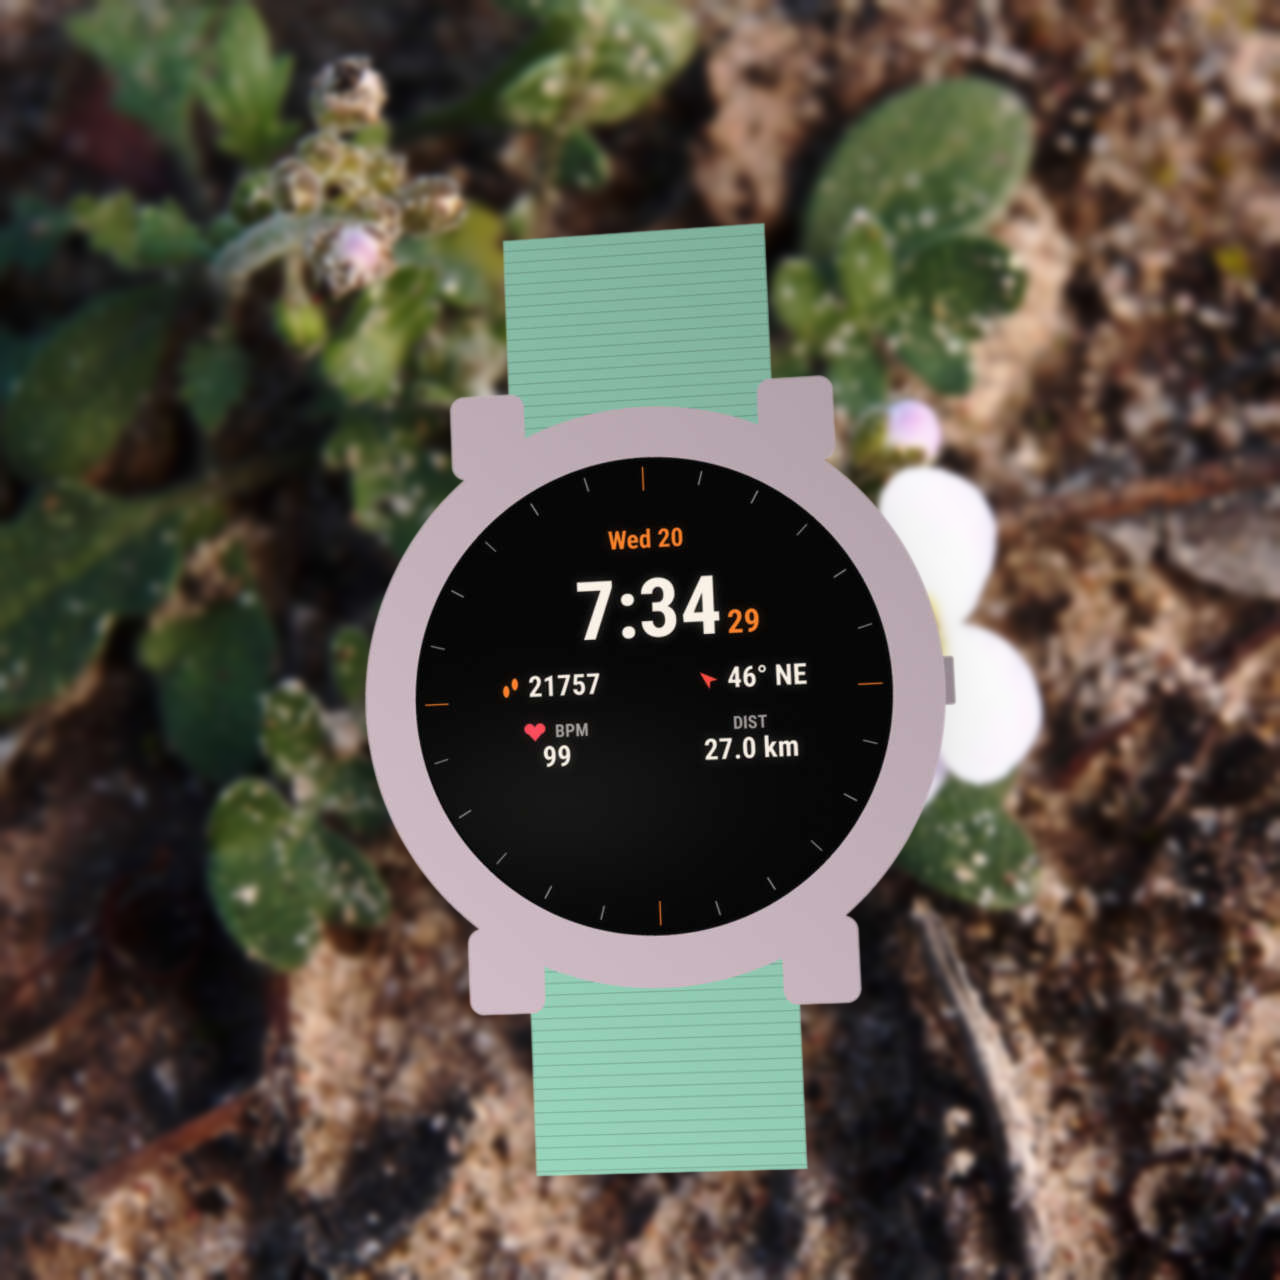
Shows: **7:34:29**
